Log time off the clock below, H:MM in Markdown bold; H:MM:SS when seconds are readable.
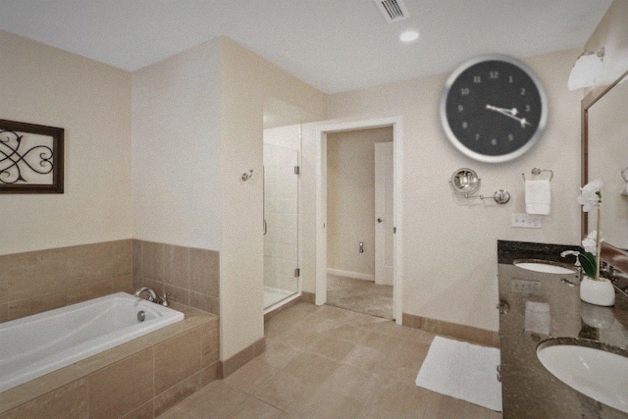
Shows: **3:19**
